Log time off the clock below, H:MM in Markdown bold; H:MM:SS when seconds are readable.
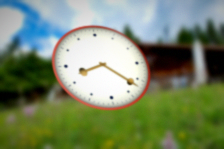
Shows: **8:22**
